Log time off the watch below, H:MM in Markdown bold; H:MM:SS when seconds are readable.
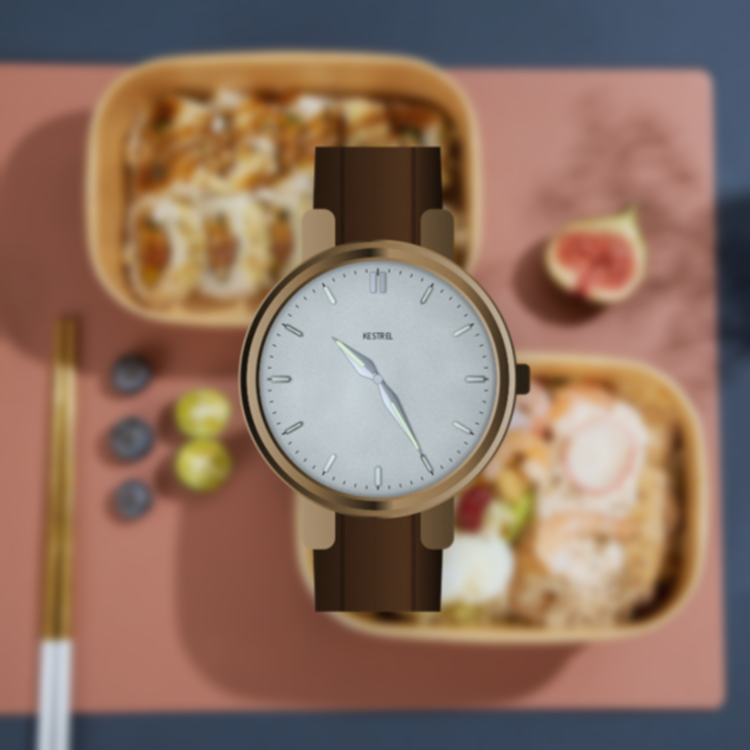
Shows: **10:25**
